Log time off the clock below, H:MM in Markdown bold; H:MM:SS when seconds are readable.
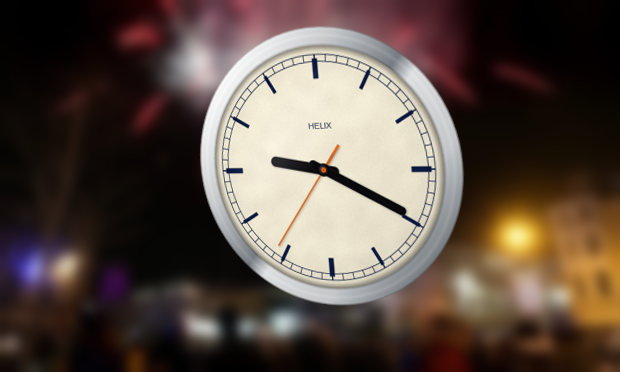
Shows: **9:19:36**
